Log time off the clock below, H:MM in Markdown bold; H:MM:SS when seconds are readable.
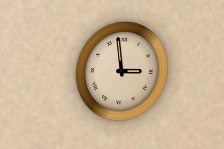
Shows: **2:58**
